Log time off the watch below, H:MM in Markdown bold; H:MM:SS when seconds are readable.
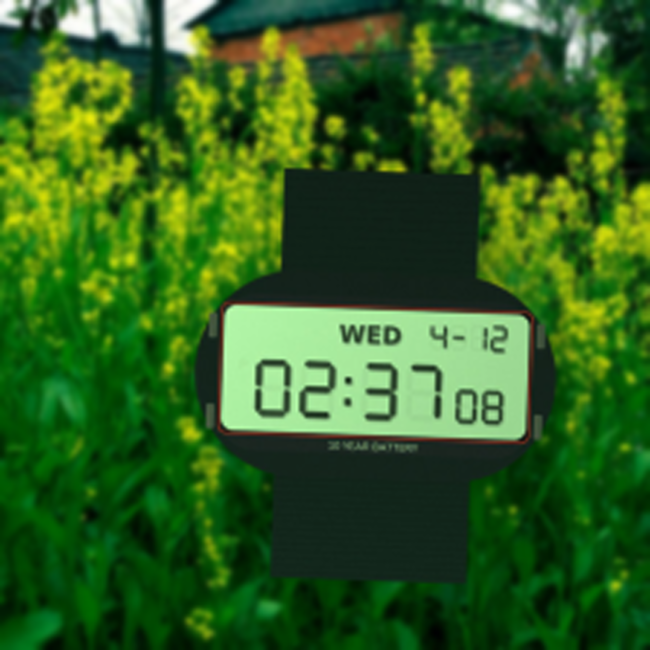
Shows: **2:37:08**
